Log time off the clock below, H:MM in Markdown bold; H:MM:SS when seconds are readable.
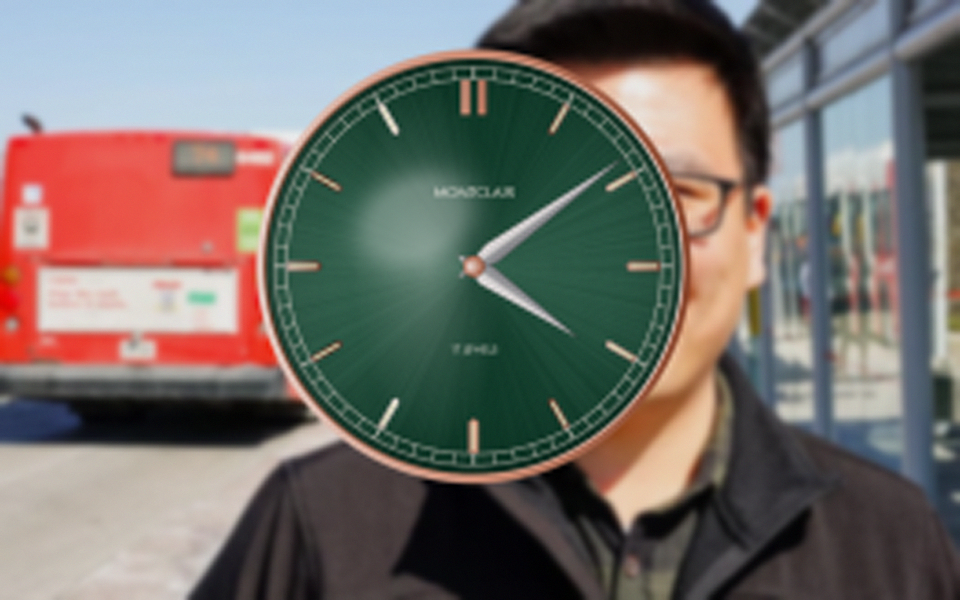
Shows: **4:09**
